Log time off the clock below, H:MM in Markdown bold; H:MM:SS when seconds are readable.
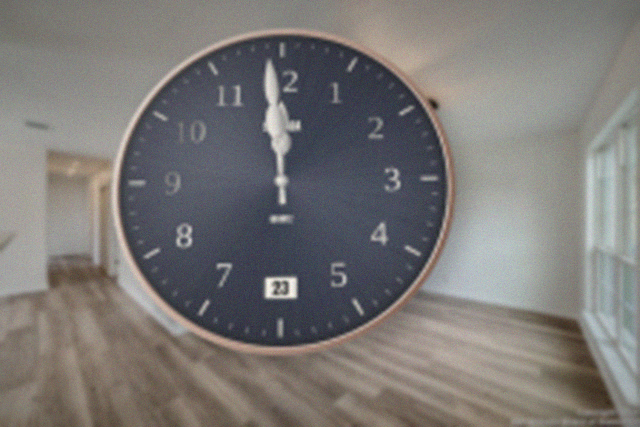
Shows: **11:59**
